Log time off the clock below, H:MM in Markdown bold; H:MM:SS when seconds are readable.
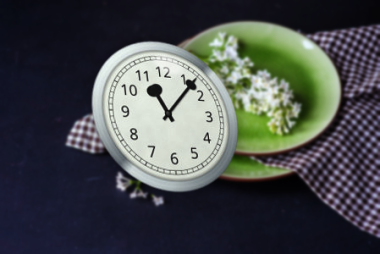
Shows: **11:07**
